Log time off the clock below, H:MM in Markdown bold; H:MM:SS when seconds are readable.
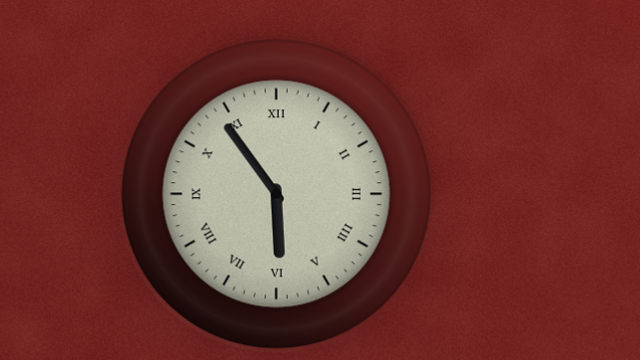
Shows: **5:54**
